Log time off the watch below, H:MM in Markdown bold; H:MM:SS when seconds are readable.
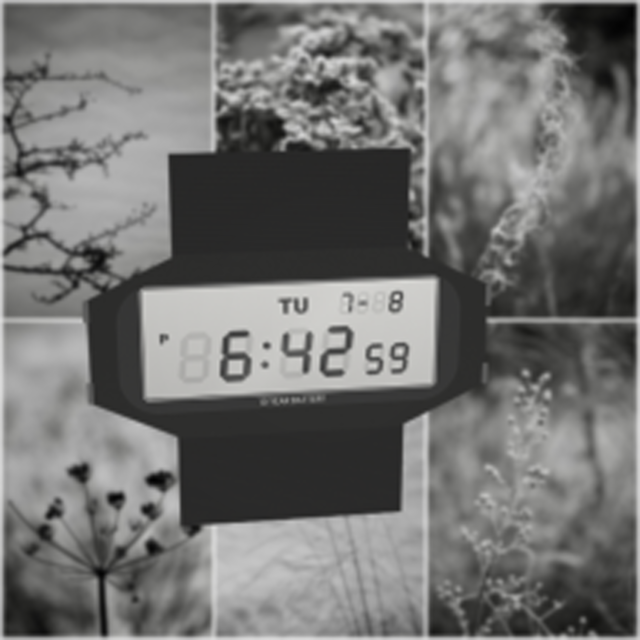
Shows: **6:42:59**
